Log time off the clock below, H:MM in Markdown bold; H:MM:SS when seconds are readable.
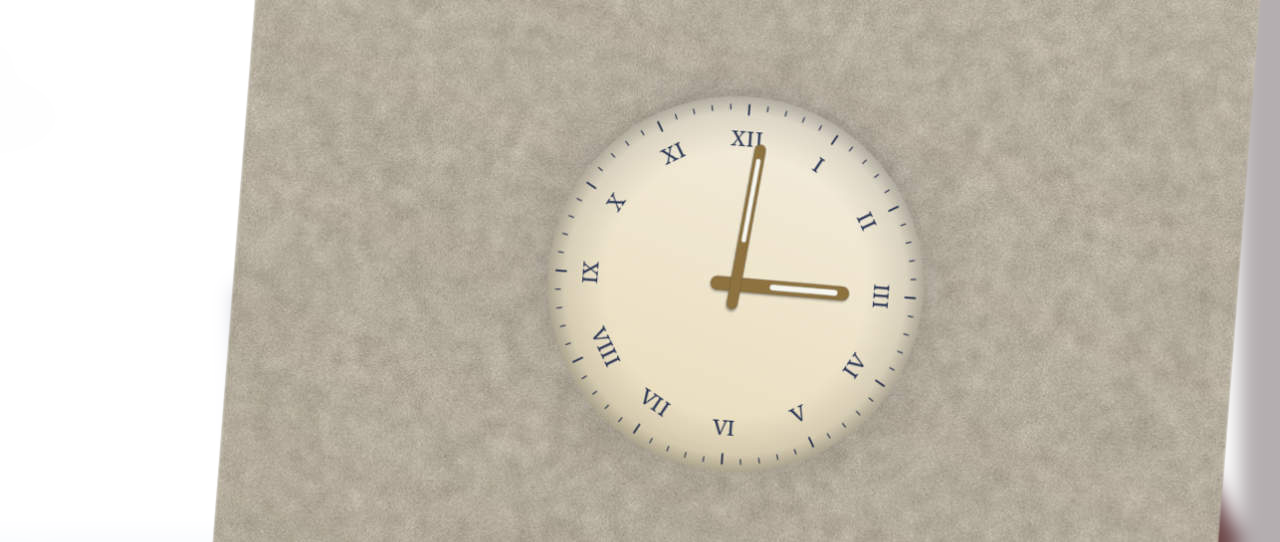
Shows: **3:01**
